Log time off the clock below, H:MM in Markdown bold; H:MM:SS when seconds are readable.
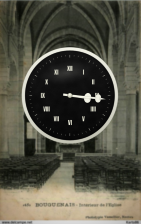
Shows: **3:16**
